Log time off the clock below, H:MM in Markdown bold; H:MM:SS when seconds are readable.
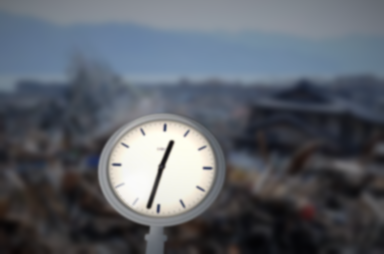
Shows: **12:32**
